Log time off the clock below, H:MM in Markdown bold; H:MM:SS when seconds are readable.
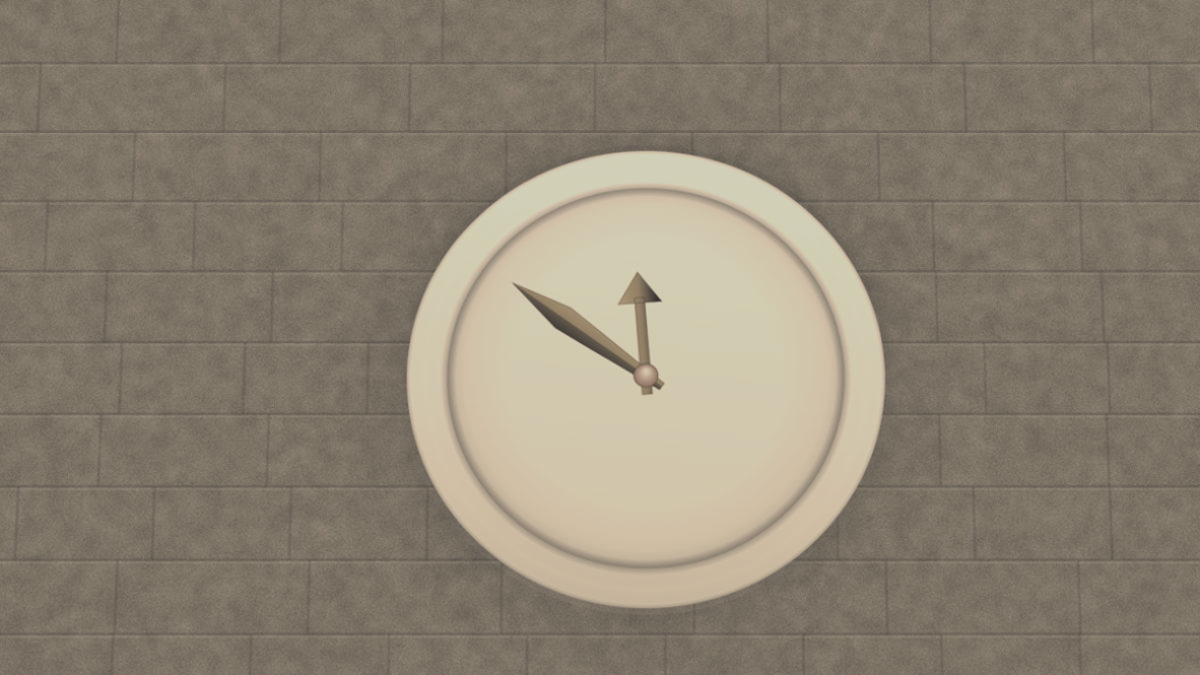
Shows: **11:51**
